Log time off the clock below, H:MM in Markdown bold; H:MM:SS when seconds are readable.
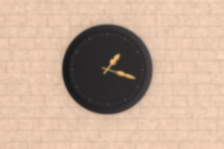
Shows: **1:18**
